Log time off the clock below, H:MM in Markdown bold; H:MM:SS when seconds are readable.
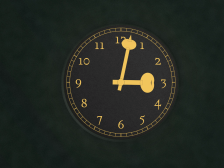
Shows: **3:02**
